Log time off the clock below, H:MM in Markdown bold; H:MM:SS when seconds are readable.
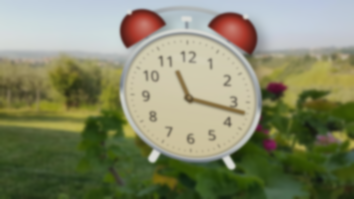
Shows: **11:17**
